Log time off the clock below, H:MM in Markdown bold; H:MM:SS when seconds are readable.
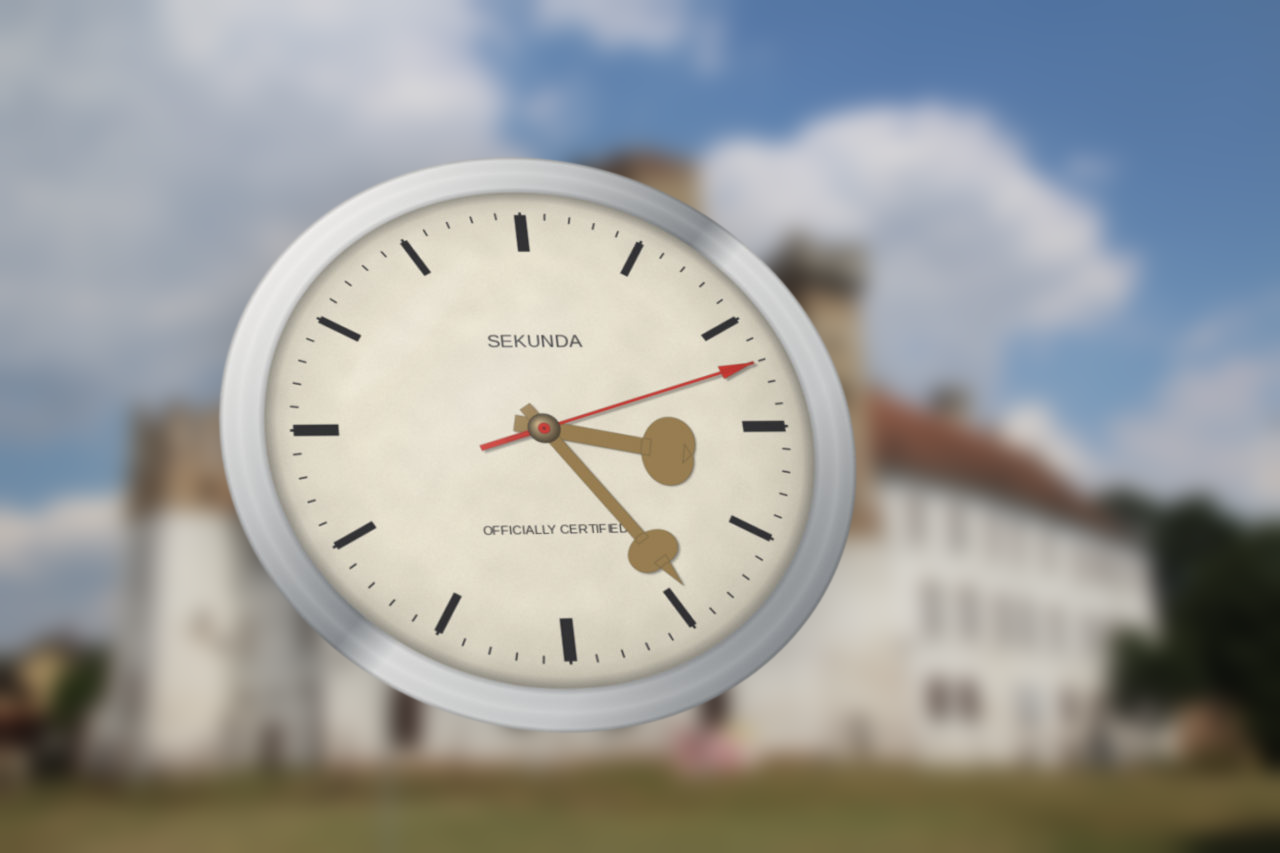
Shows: **3:24:12**
